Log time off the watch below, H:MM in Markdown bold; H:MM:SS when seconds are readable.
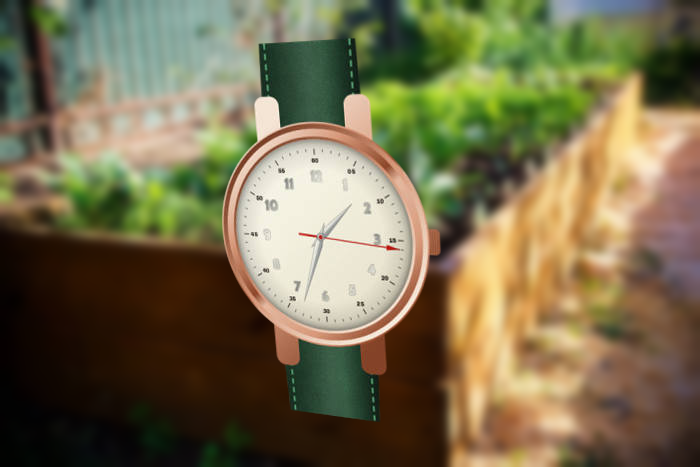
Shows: **1:33:16**
